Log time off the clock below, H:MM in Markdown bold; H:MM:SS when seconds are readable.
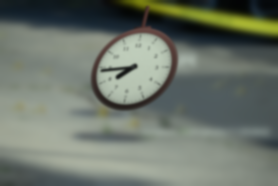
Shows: **7:44**
